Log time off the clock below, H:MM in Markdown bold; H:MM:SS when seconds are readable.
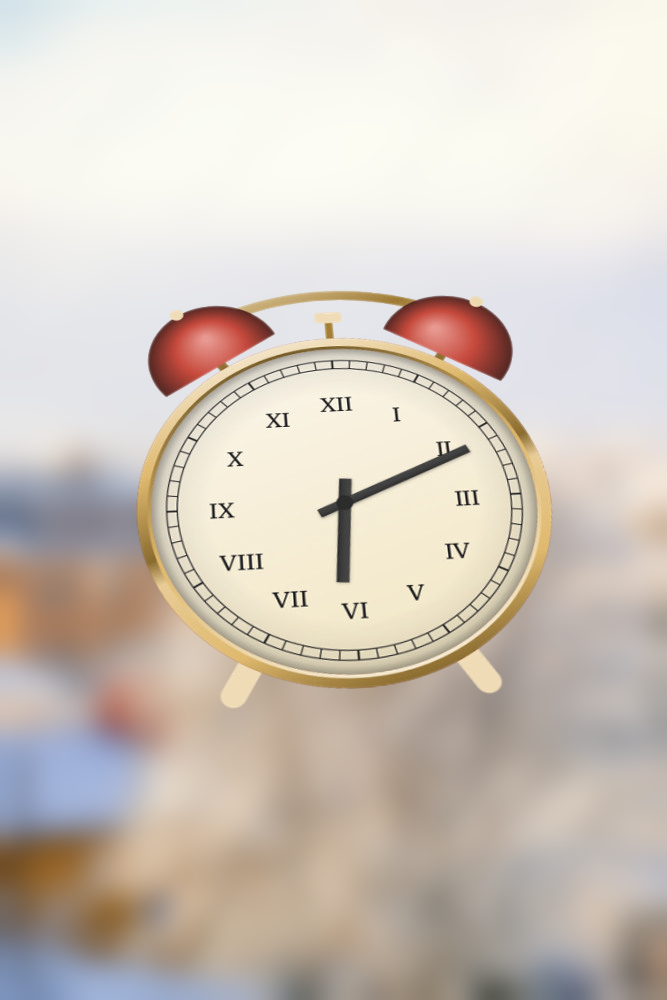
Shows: **6:11**
